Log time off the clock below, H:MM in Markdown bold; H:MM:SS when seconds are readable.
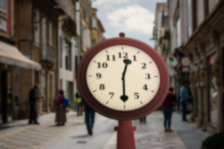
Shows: **12:30**
